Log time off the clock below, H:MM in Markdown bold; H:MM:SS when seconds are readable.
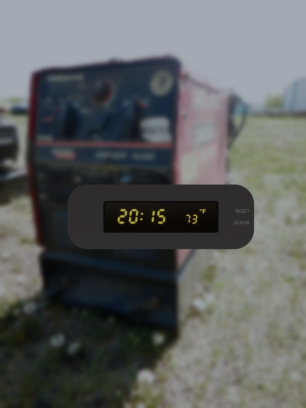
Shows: **20:15**
